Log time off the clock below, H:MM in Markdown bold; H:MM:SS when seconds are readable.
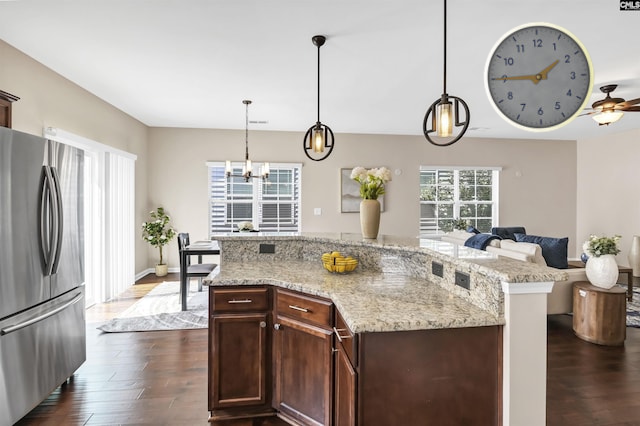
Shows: **1:45**
